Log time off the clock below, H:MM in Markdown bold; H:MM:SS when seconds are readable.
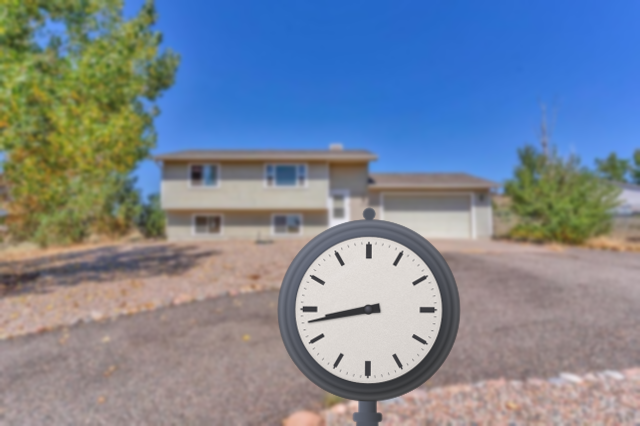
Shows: **8:43**
